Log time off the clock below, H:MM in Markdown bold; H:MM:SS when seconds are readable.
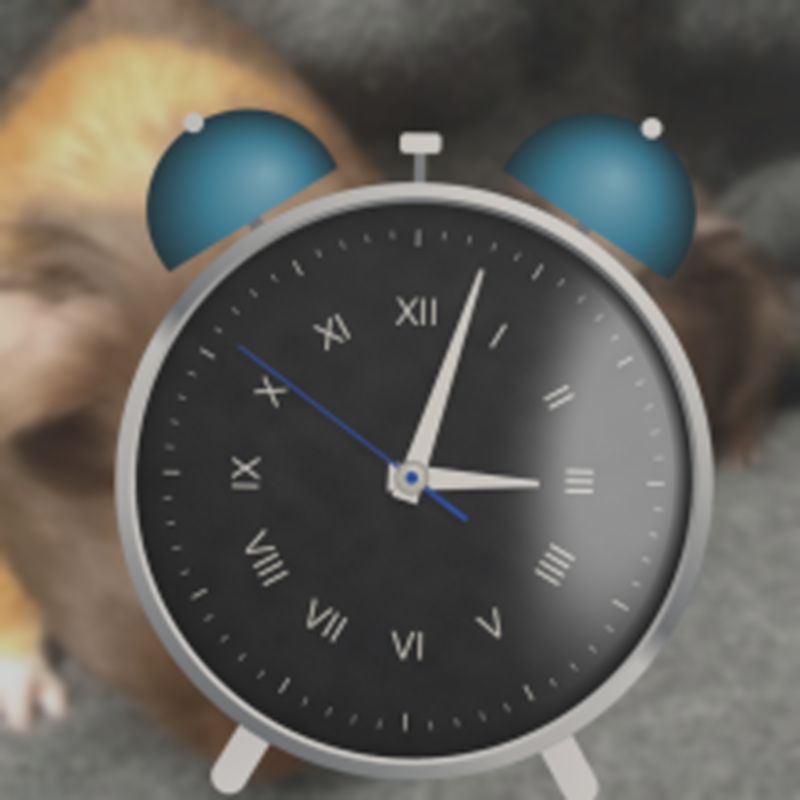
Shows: **3:02:51**
